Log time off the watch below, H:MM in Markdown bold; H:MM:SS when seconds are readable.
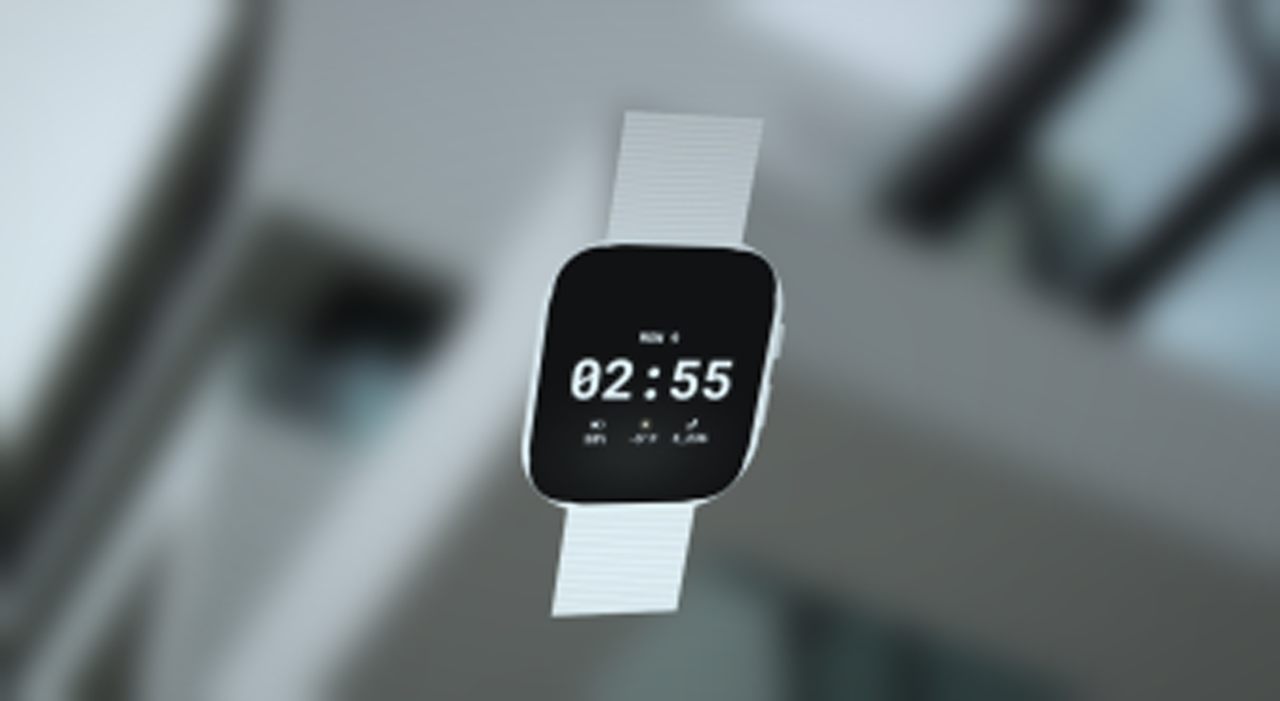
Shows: **2:55**
